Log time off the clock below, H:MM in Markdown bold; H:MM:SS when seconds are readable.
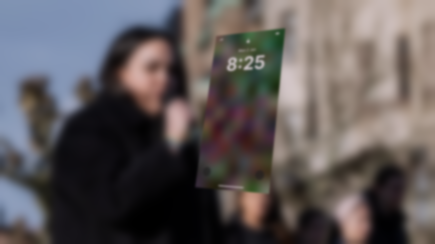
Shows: **8:25**
